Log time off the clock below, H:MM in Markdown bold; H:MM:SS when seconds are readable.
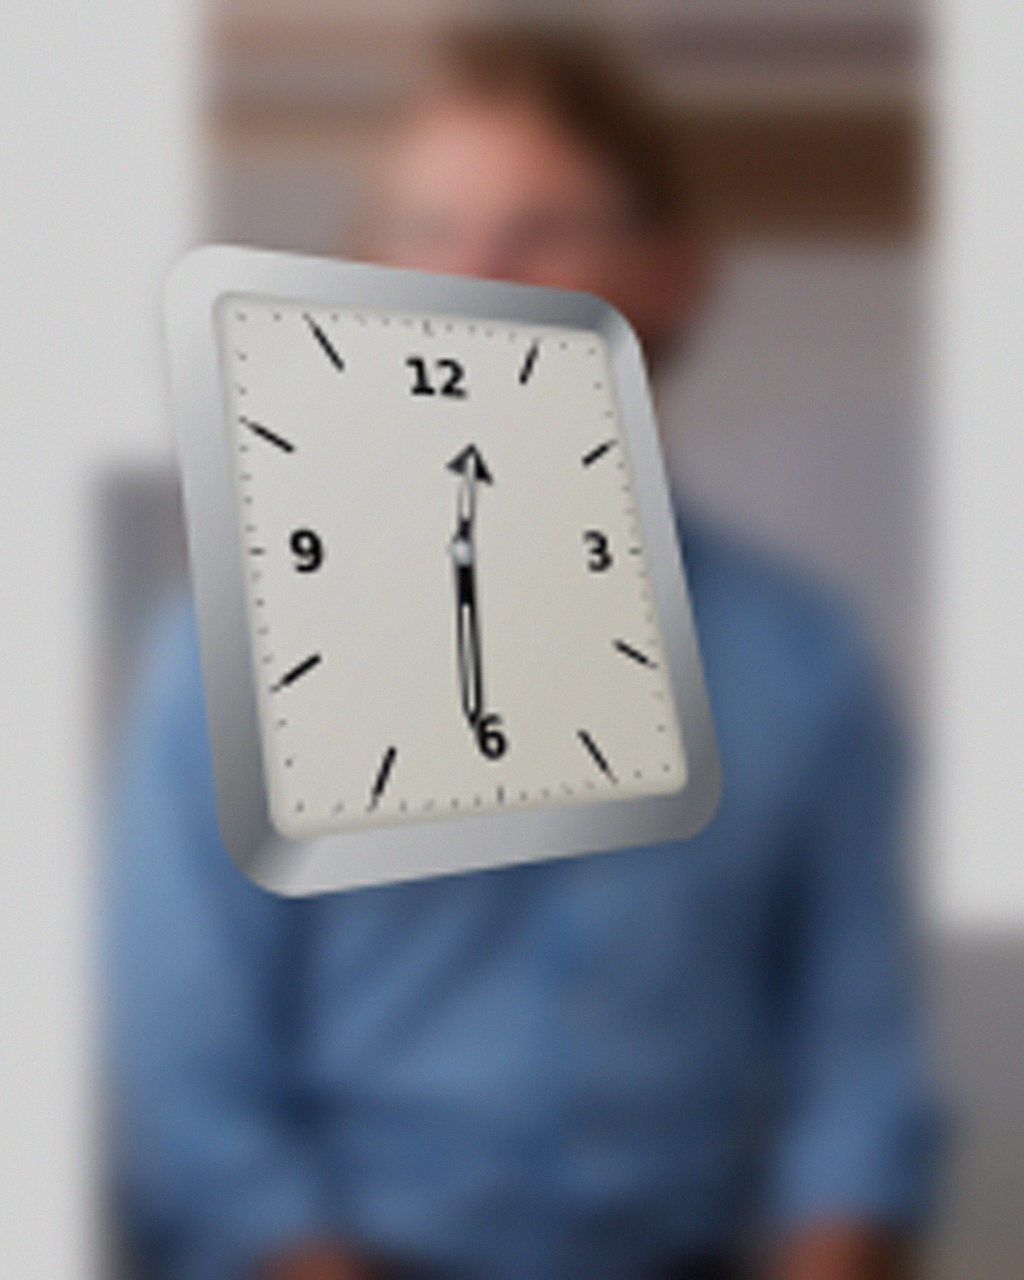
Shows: **12:31**
